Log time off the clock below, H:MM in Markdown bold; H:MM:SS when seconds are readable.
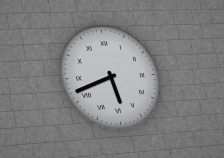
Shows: **5:42**
